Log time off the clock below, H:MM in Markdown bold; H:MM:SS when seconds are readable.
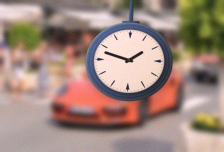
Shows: **1:48**
